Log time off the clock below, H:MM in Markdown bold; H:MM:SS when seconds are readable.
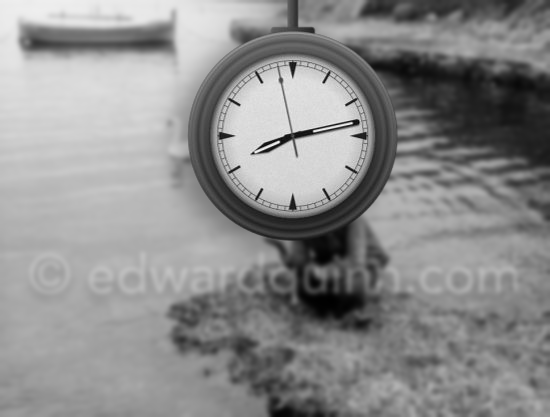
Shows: **8:12:58**
